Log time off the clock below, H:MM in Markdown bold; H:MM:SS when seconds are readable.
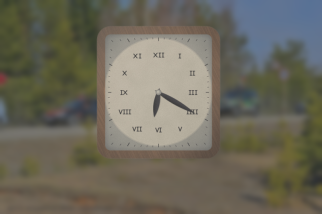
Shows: **6:20**
